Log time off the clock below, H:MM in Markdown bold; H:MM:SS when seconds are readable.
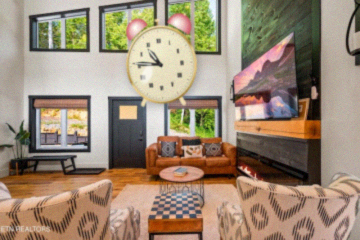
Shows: **10:46**
